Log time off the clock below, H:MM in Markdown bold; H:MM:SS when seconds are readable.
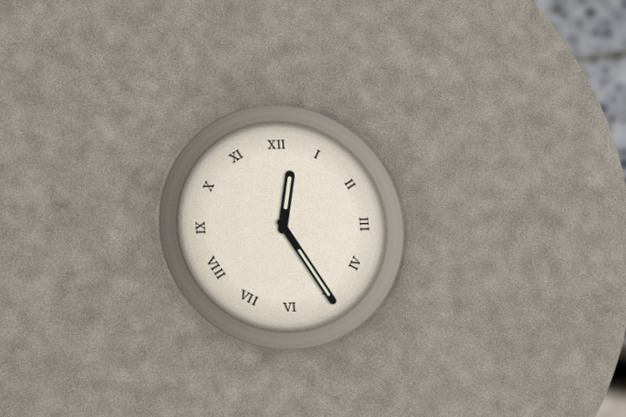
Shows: **12:25**
